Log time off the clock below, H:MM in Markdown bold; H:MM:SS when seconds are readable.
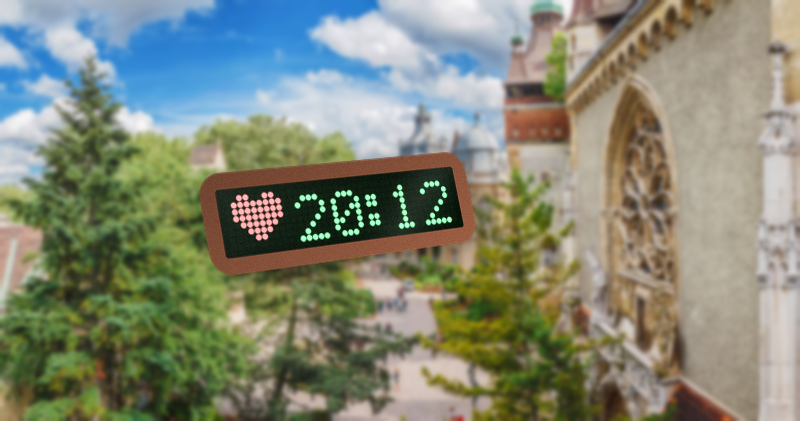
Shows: **20:12**
